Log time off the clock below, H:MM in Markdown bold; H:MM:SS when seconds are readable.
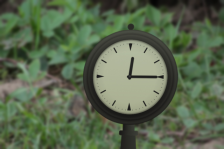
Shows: **12:15**
